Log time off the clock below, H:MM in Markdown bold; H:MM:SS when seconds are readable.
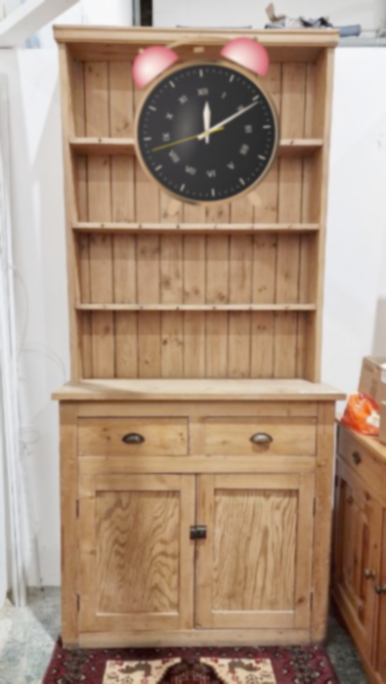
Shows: **12:10:43**
